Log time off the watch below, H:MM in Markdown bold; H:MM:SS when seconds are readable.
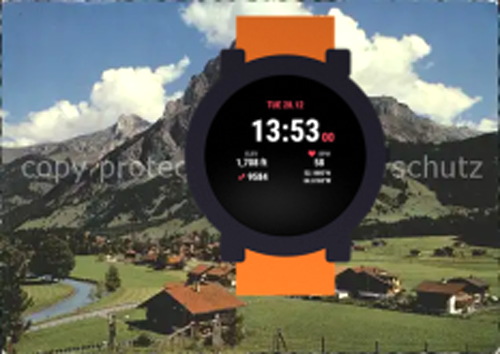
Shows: **13:53**
